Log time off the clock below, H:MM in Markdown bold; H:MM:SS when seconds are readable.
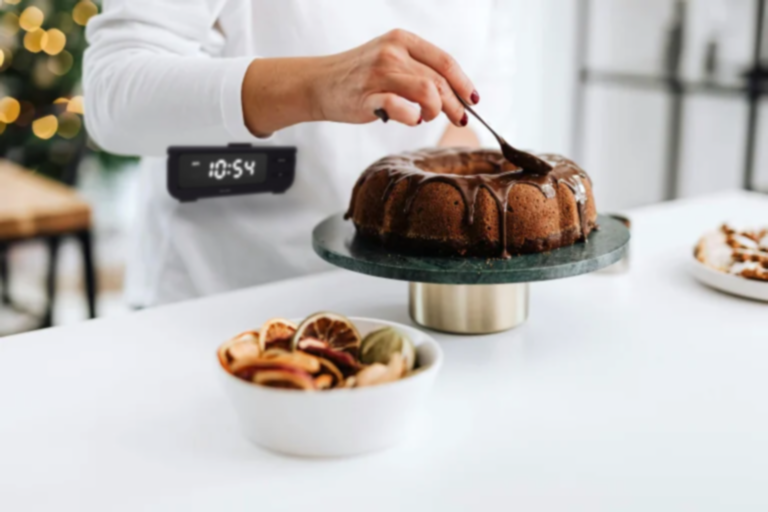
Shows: **10:54**
